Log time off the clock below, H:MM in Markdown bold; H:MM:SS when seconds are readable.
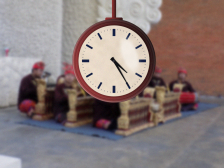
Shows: **4:25**
